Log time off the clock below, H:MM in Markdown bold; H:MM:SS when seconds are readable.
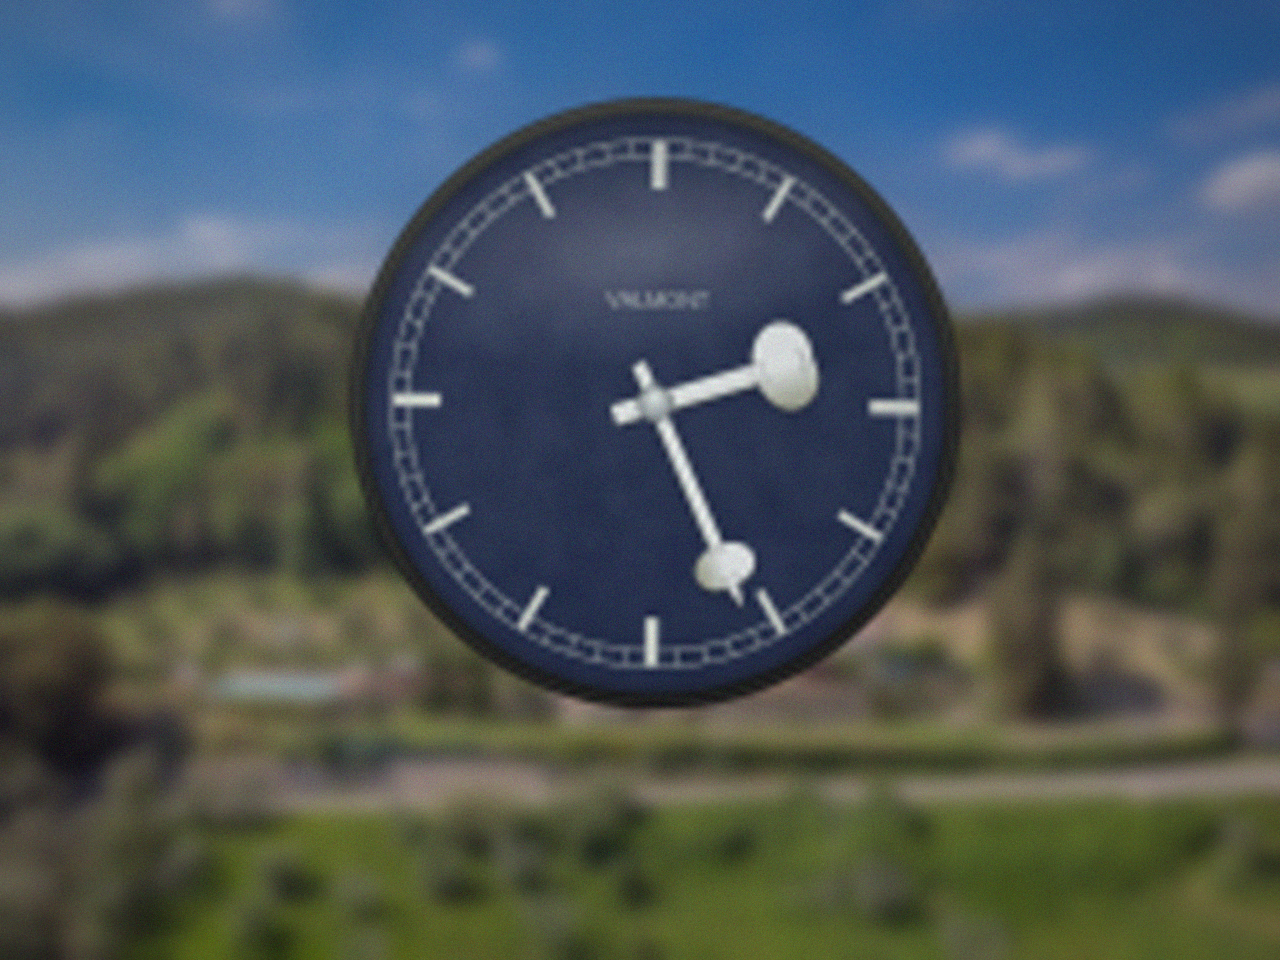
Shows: **2:26**
